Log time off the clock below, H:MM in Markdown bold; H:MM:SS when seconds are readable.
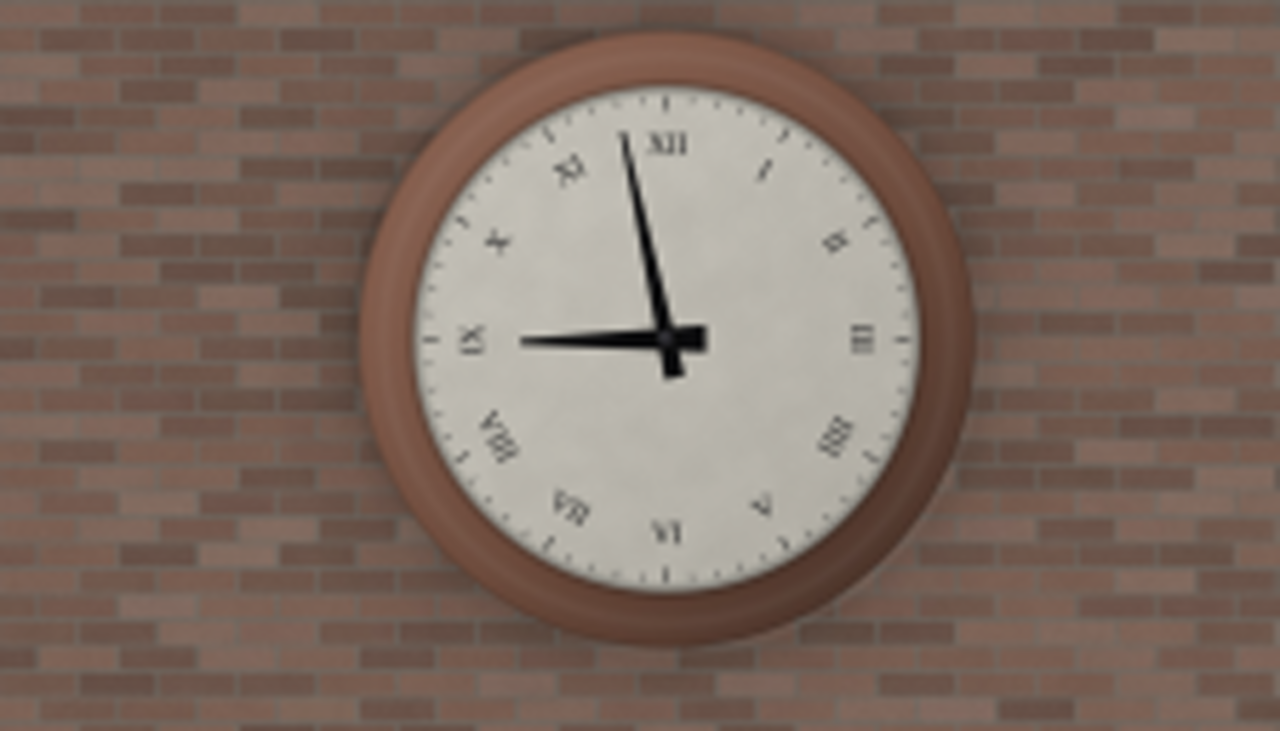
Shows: **8:58**
